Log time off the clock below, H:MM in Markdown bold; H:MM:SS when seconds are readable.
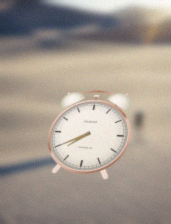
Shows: **7:40**
